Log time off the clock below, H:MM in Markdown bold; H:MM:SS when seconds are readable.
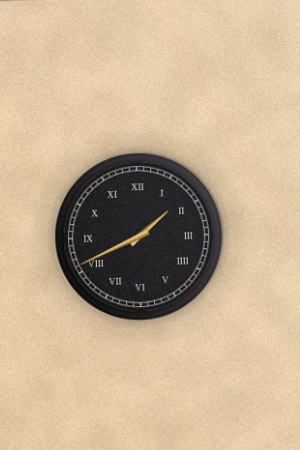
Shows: **1:41**
